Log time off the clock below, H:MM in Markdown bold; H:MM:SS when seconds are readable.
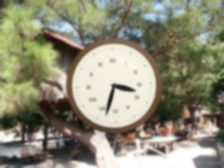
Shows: **3:33**
